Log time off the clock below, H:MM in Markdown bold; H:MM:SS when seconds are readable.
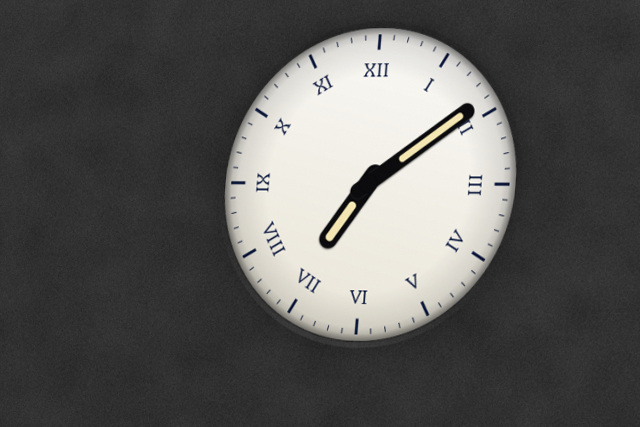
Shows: **7:09**
